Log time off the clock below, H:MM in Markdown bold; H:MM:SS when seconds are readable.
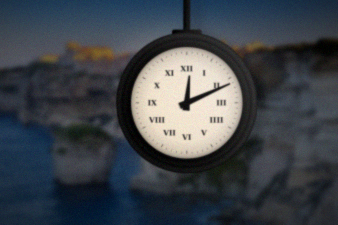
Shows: **12:11**
